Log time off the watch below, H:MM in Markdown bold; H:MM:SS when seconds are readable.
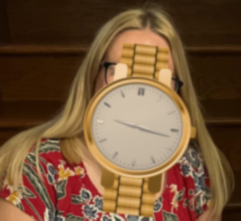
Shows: **9:17**
